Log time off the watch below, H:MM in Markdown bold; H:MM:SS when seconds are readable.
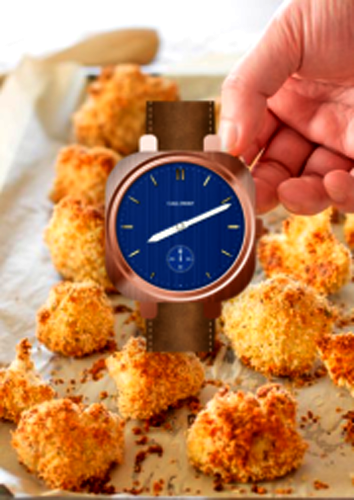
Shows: **8:11**
